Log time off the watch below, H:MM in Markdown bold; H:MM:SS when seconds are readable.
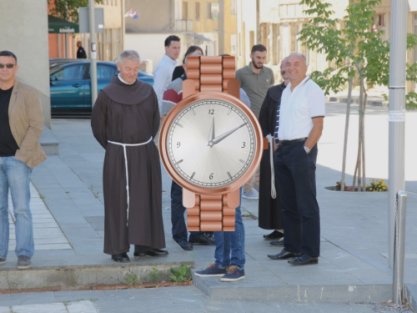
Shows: **12:10**
